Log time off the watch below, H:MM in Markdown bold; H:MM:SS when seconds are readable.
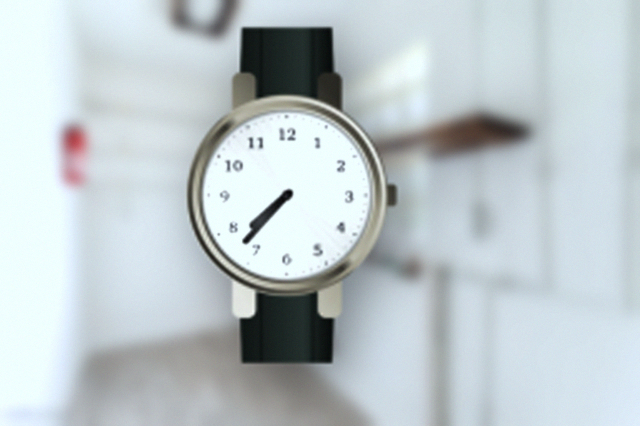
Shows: **7:37**
